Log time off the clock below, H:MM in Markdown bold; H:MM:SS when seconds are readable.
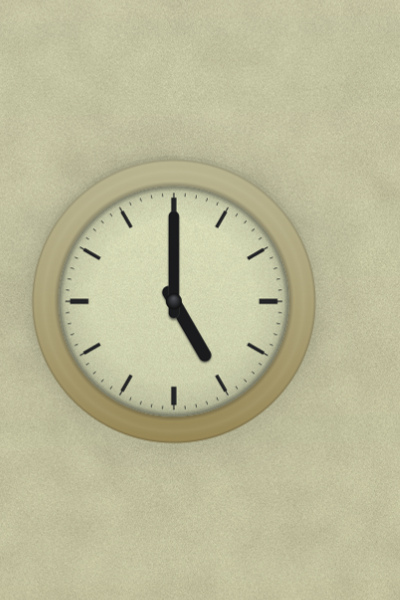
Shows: **5:00**
